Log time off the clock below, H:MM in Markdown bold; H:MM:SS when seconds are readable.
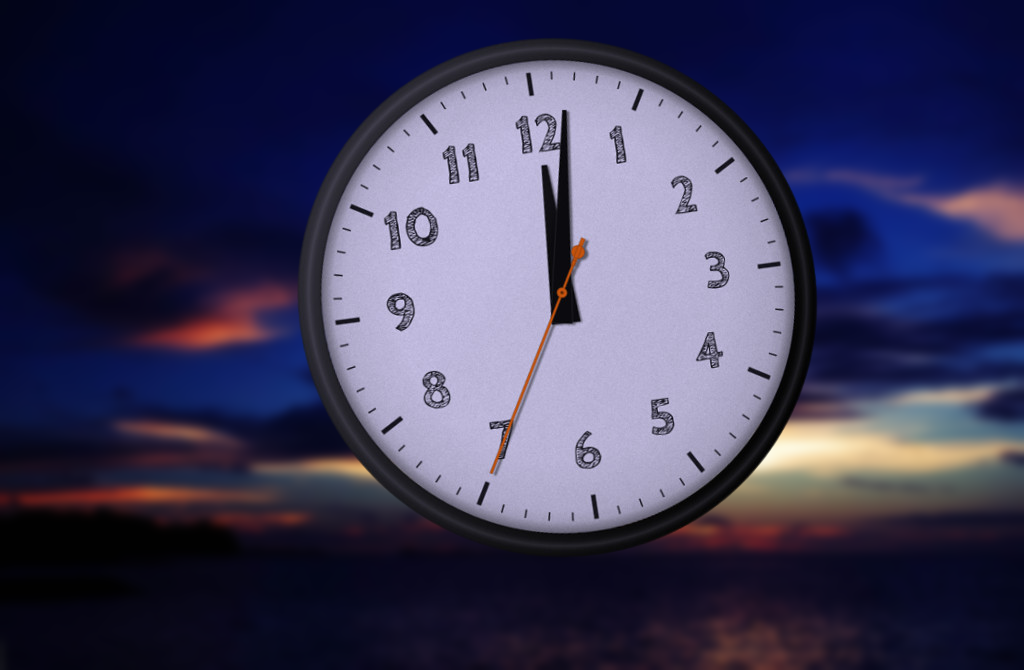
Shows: **12:01:35**
